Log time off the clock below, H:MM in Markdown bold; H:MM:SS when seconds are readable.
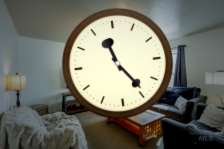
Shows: **11:24**
